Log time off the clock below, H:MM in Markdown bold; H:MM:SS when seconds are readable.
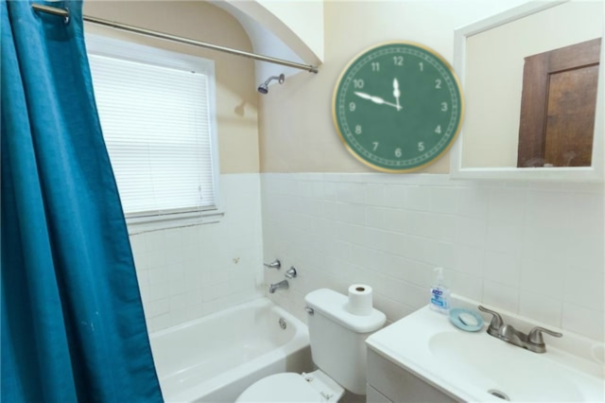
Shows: **11:48**
